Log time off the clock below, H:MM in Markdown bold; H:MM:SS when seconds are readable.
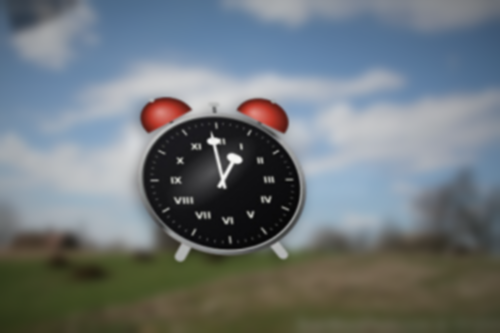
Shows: **12:59**
